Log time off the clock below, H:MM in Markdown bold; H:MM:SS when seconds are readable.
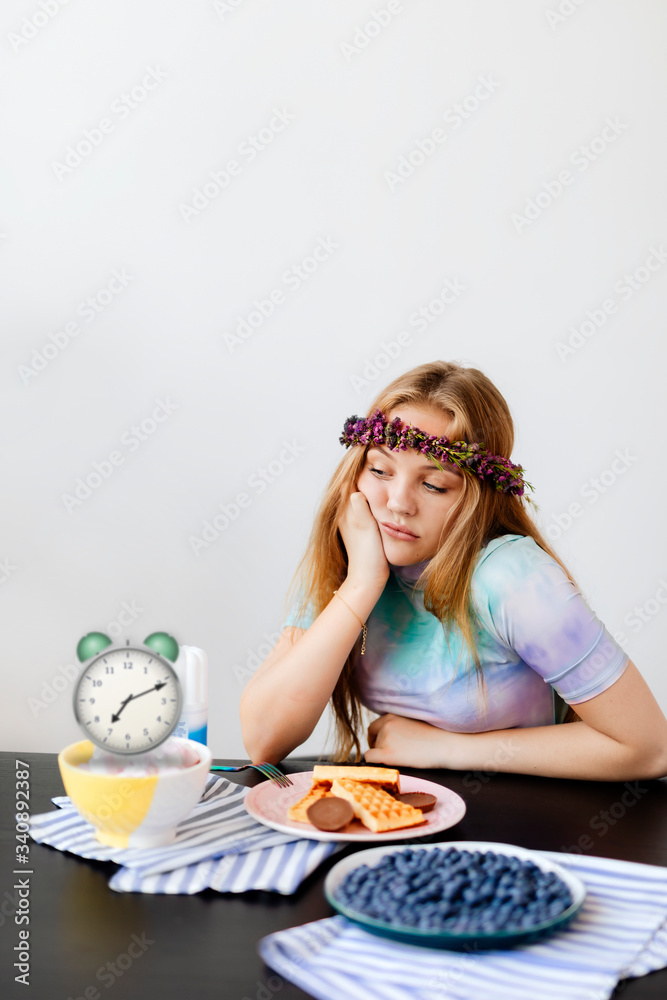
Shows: **7:11**
